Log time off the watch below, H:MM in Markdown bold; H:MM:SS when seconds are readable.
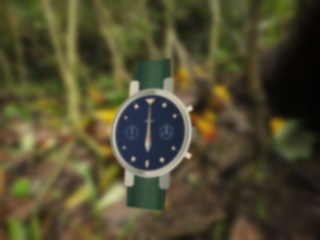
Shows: **6:00**
